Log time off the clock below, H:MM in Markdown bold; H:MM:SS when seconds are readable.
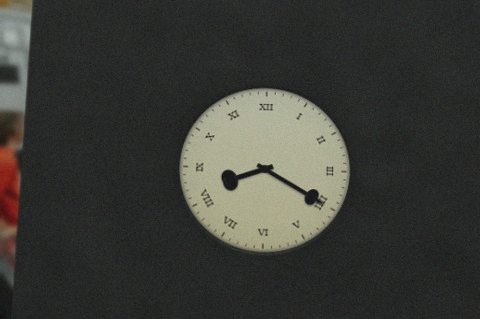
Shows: **8:20**
